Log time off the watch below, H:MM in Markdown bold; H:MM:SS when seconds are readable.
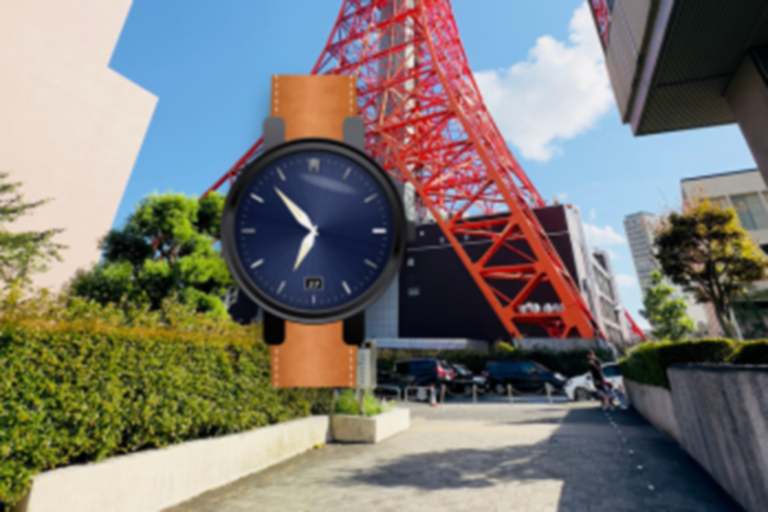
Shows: **6:53**
